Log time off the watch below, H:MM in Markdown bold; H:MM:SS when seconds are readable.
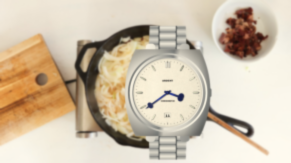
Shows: **3:39**
